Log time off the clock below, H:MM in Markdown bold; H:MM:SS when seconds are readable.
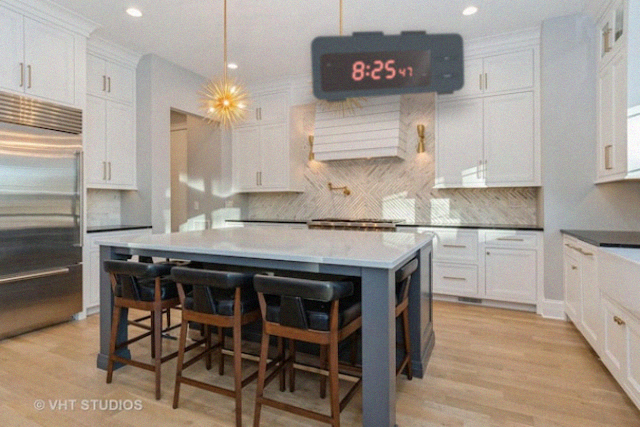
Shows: **8:25:47**
